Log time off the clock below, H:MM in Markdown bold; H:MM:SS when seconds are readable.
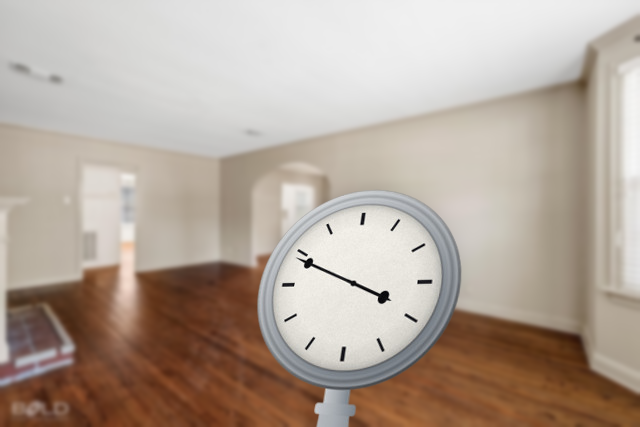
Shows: **3:49**
